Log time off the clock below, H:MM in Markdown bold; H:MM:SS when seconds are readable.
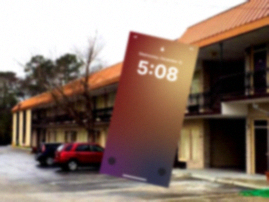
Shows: **5:08**
